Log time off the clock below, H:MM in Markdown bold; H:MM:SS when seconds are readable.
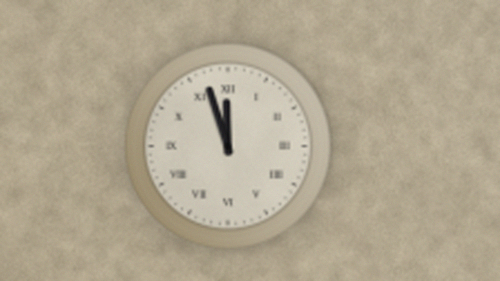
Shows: **11:57**
